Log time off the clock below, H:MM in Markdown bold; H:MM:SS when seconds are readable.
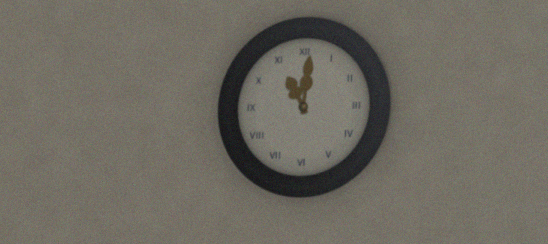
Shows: **11:01**
